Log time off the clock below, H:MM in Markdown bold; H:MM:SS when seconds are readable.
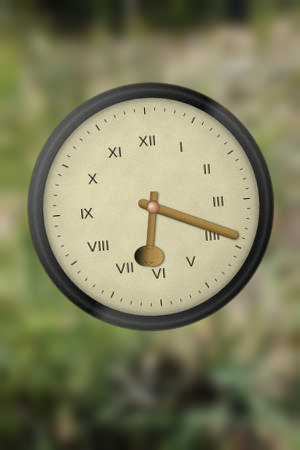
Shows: **6:19**
